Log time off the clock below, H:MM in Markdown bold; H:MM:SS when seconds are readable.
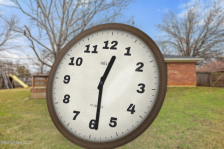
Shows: **12:29**
